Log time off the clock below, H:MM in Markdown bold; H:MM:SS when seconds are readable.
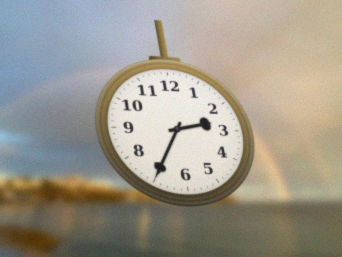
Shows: **2:35**
